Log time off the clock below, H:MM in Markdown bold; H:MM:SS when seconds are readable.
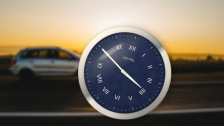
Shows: **3:50**
